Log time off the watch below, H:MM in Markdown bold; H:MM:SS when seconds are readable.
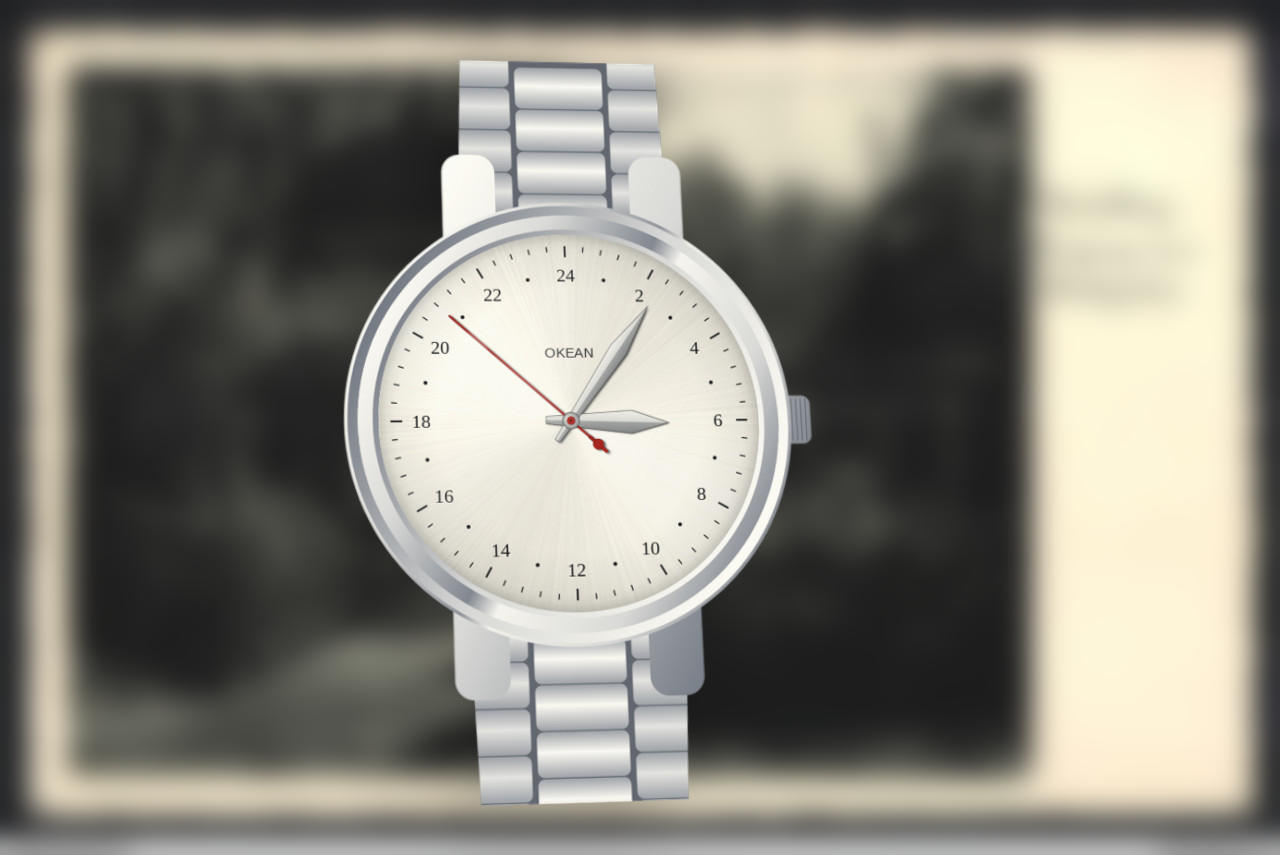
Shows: **6:05:52**
